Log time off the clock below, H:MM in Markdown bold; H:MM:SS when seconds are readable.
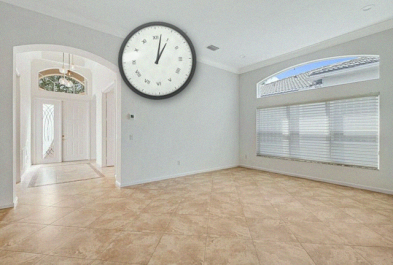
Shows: **1:02**
